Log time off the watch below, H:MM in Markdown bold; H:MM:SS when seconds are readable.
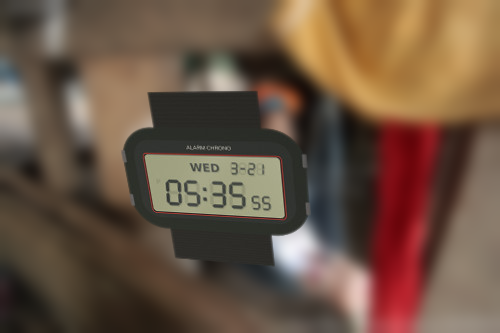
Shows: **5:35:55**
